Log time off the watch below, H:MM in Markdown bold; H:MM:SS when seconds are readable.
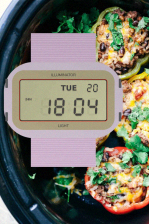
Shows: **18:04**
